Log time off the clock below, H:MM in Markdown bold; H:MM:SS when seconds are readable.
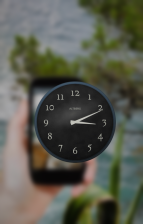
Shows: **3:11**
